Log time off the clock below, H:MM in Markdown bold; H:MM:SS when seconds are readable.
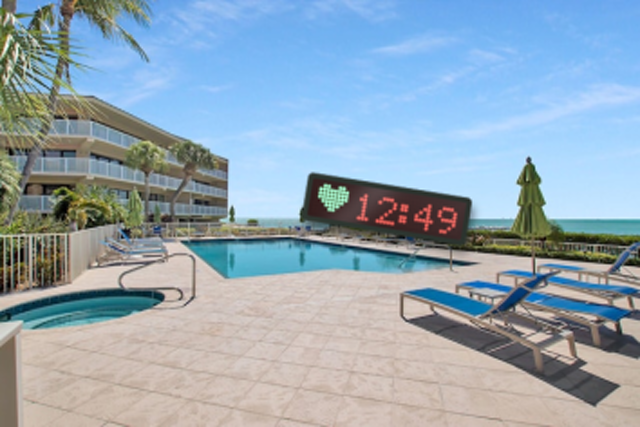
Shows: **12:49**
